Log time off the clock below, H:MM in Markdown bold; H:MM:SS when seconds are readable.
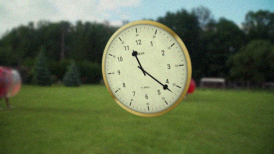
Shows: **11:22**
